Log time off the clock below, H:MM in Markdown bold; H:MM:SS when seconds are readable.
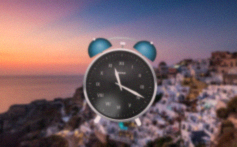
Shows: **11:19**
